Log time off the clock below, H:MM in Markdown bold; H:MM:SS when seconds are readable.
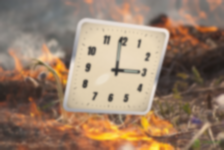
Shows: **2:59**
